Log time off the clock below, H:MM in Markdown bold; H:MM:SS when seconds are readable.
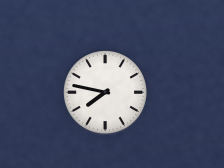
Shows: **7:47**
